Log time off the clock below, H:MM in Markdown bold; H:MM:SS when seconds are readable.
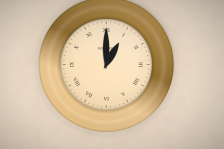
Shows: **1:00**
